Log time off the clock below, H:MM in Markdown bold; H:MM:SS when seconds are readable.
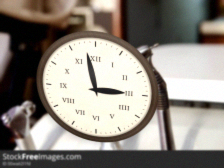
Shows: **2:58**
